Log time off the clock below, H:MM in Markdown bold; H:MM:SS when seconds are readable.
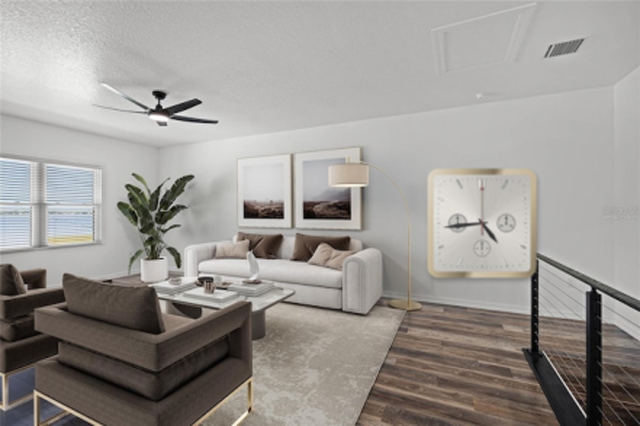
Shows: **4:44**
